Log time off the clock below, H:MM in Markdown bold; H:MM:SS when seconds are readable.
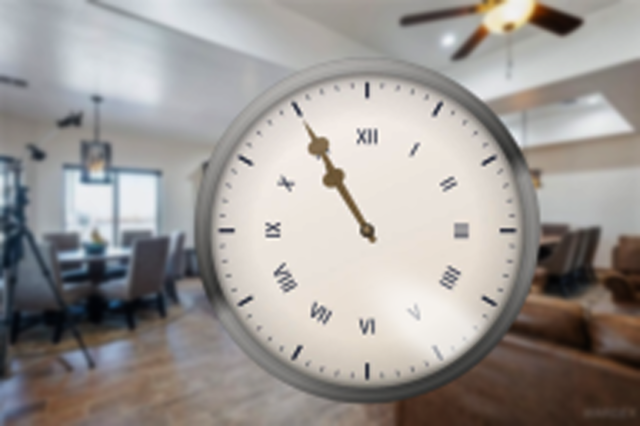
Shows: **10:55**
